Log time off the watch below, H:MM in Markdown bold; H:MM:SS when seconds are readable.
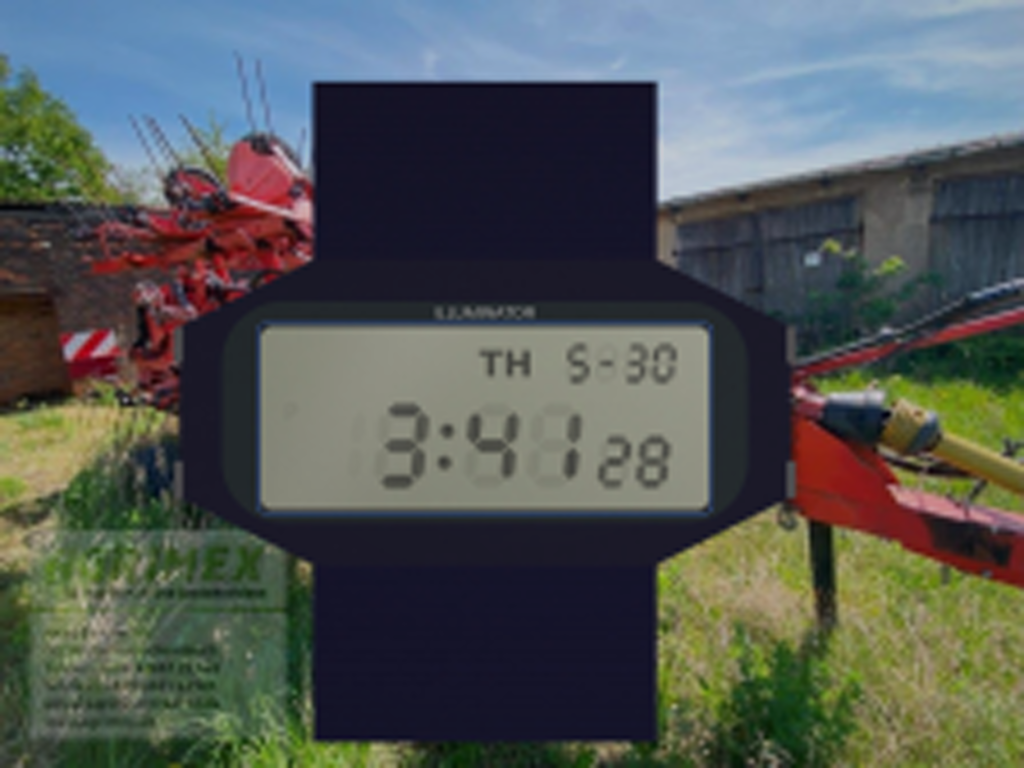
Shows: **3:41:28**
